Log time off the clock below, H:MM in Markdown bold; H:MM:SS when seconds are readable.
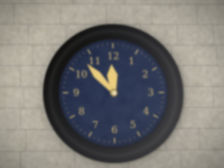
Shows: **11:53**
